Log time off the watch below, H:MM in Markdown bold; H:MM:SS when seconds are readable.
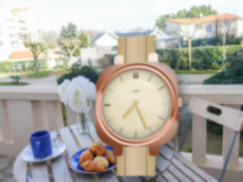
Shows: **7:26**
